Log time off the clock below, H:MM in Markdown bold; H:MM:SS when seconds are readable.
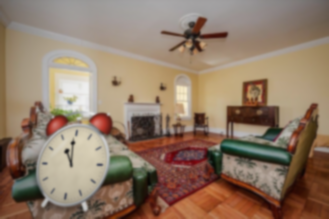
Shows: **10:59**
